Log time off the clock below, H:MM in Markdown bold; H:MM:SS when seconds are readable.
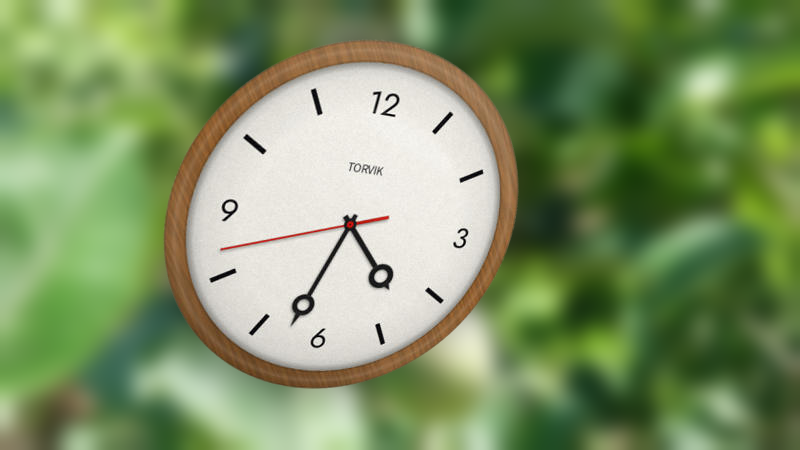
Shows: **4:32:42**
